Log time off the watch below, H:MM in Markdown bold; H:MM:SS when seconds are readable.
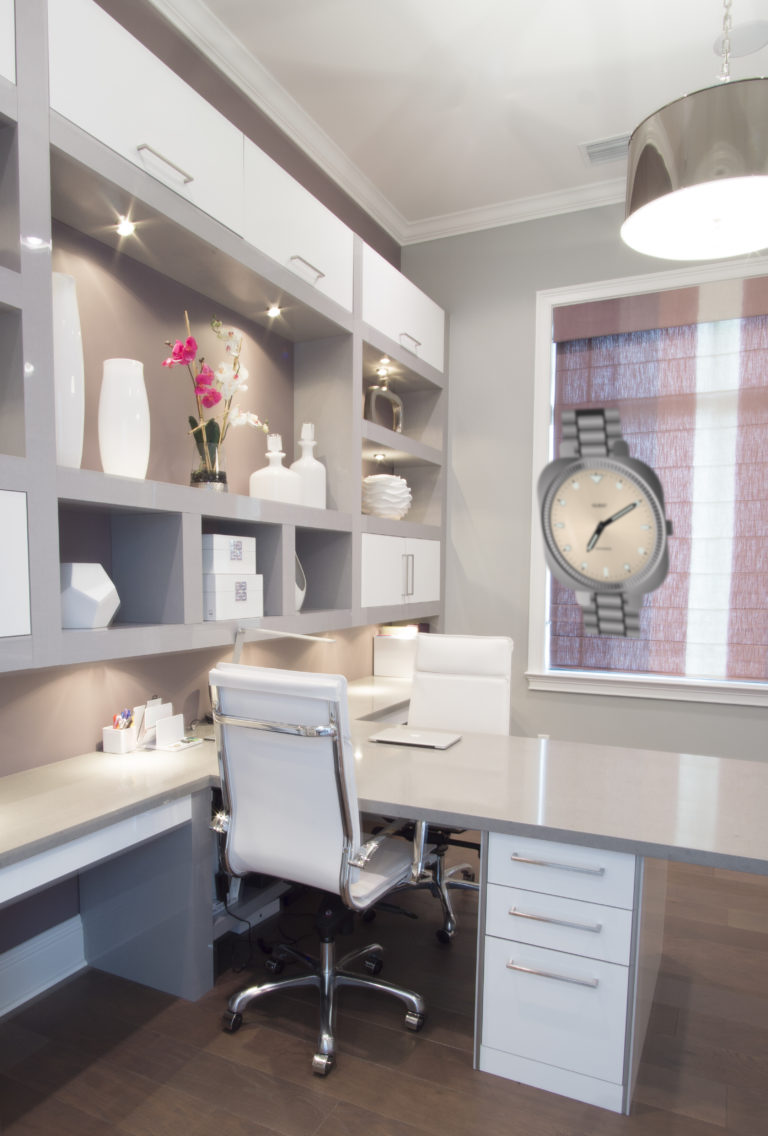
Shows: **7:10**
